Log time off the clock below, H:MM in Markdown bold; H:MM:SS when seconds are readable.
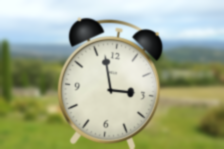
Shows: **2:57**
